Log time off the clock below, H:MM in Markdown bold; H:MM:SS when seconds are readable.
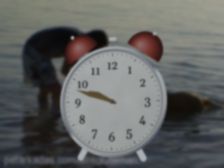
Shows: **9:48**
